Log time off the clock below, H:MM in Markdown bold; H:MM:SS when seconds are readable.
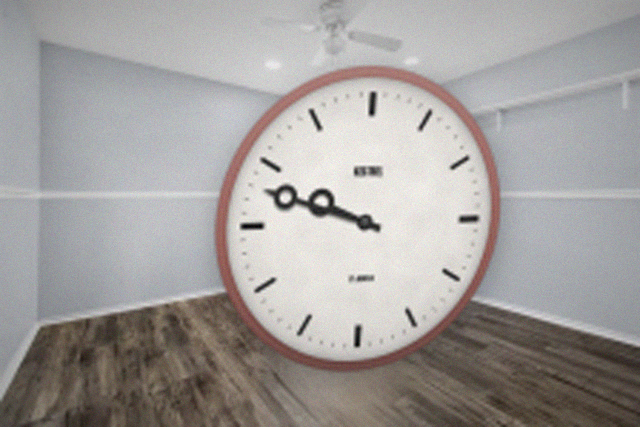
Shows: **9:48**
